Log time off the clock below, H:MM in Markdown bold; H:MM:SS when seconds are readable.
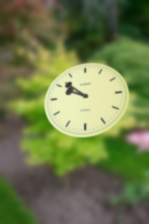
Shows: **9:52**
